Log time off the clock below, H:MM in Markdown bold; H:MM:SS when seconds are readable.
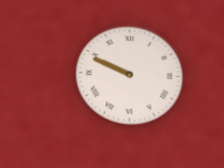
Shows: **9:49**
